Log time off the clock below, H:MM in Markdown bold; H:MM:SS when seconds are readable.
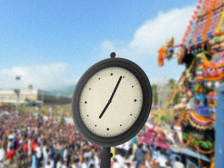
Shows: **7:04**
